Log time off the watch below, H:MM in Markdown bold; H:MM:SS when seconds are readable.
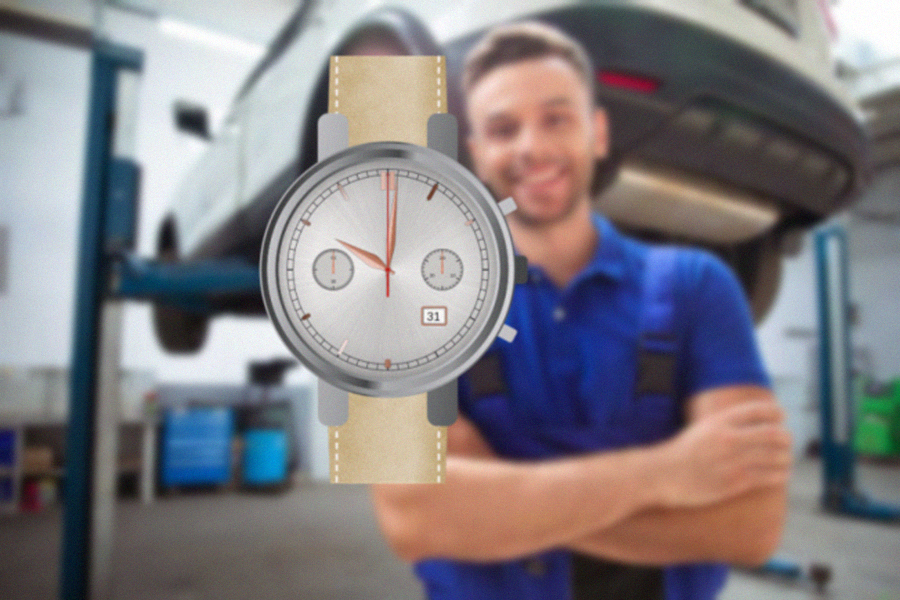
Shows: **10:01**
